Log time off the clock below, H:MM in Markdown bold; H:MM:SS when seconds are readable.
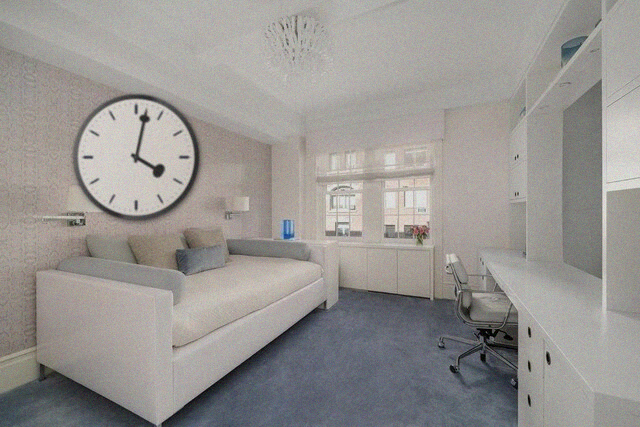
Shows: **4:02**
